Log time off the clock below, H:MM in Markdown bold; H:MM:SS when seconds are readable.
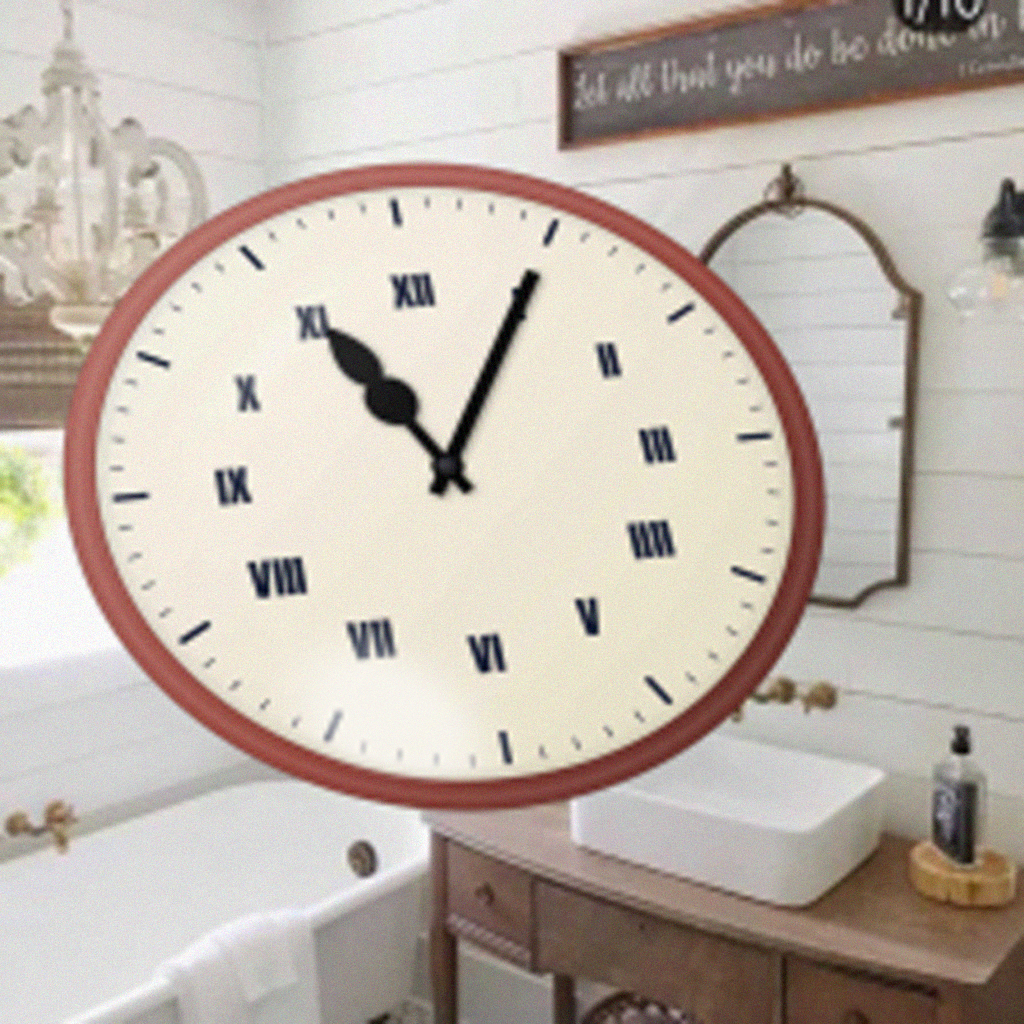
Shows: **11:05**
